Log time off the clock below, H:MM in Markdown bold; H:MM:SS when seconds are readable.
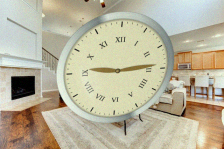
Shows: **9:14**
